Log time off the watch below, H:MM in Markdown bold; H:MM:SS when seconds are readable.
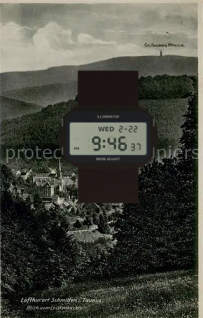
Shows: **9:46:37**
